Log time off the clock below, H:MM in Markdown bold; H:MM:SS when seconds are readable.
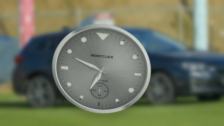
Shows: **6:49**
